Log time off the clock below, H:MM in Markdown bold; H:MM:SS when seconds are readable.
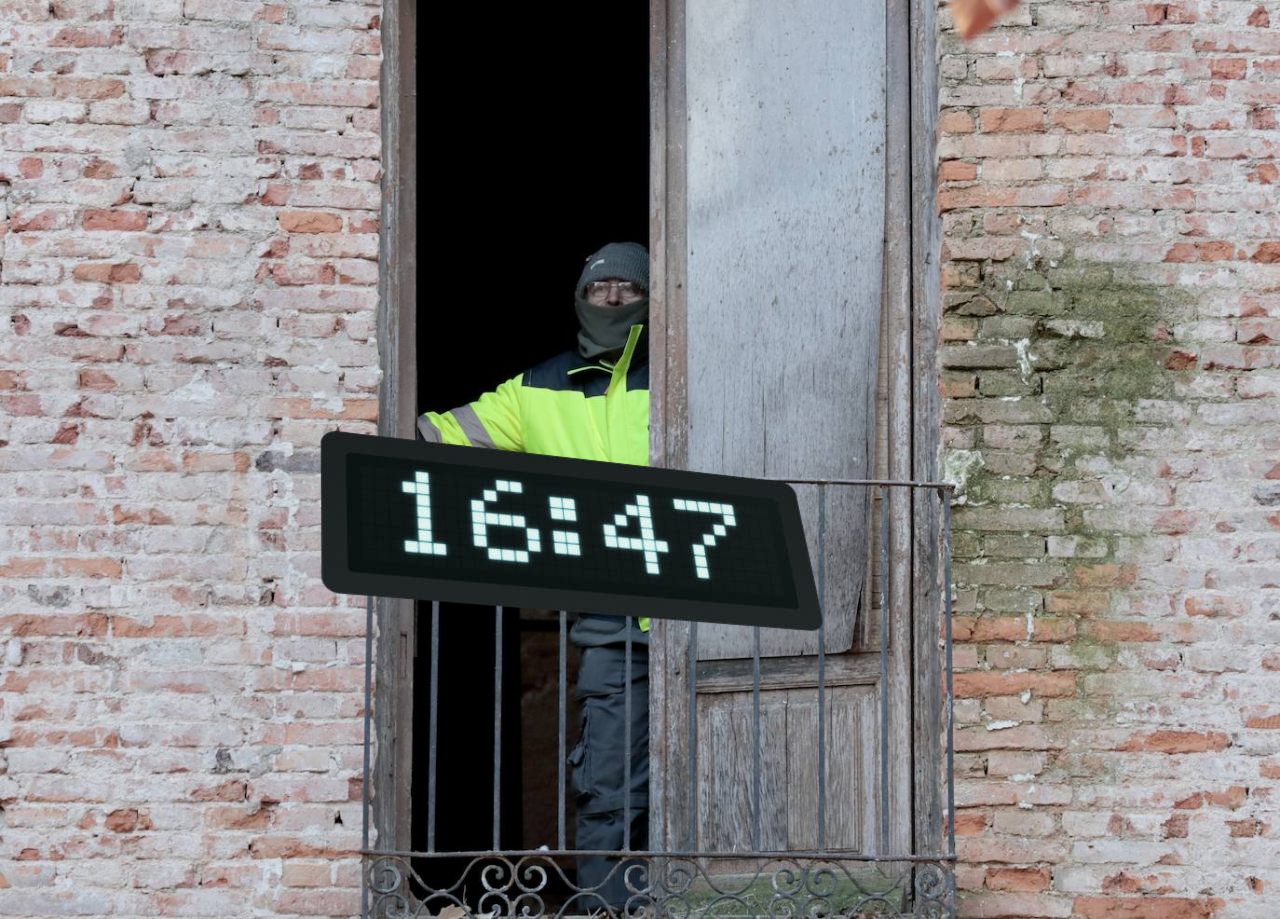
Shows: **16:47**
